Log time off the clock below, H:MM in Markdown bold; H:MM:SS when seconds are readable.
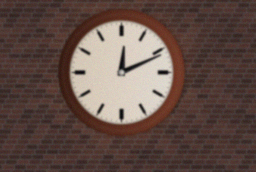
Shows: **12:11**
